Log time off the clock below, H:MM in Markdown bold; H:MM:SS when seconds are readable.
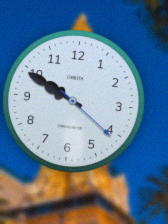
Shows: **9:49:21**
